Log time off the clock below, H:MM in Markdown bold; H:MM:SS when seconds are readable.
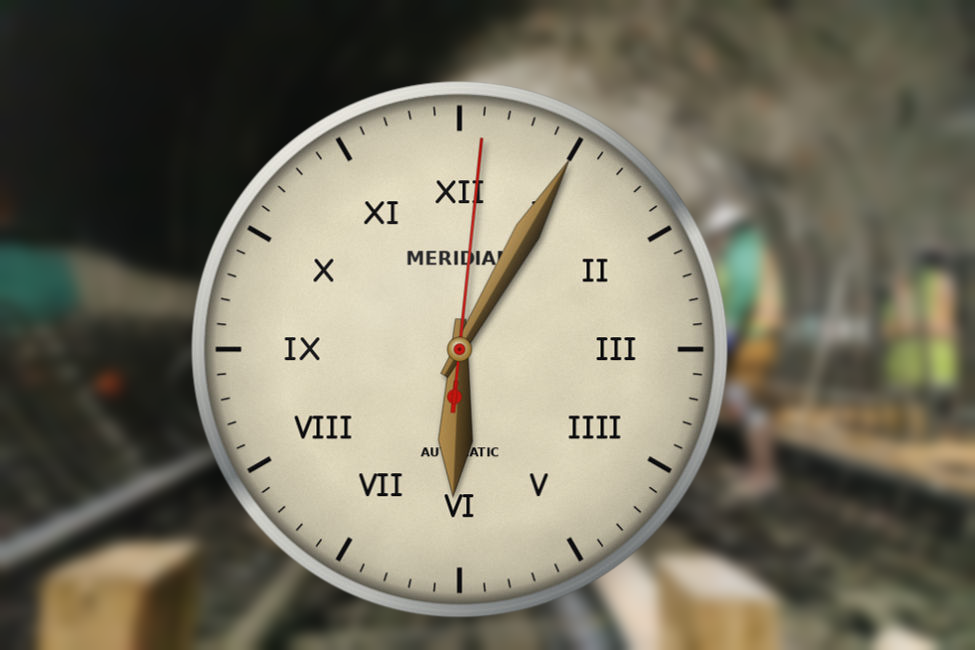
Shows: **6:05:01**
